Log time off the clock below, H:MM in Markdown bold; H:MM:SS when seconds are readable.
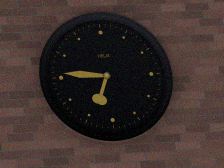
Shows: **6:46**
